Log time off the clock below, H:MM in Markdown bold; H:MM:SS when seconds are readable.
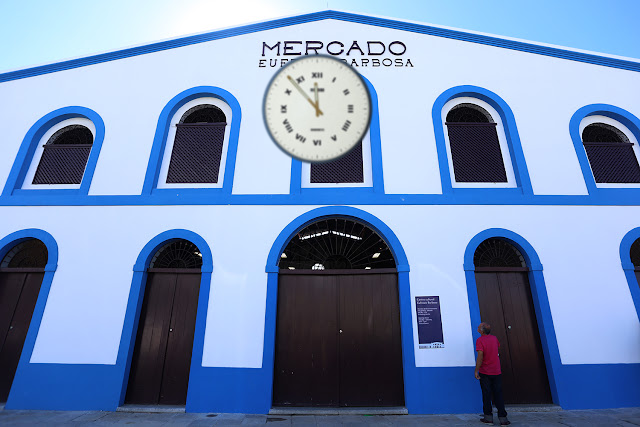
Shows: **11:53**
